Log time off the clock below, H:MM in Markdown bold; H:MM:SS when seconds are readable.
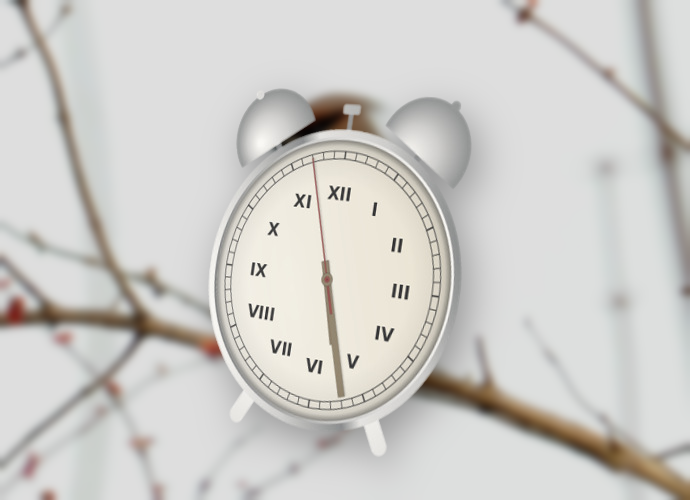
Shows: **5:26:57**
